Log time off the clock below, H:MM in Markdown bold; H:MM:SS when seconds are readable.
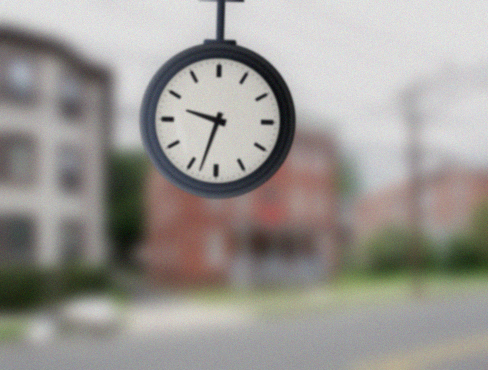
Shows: **9:33**
